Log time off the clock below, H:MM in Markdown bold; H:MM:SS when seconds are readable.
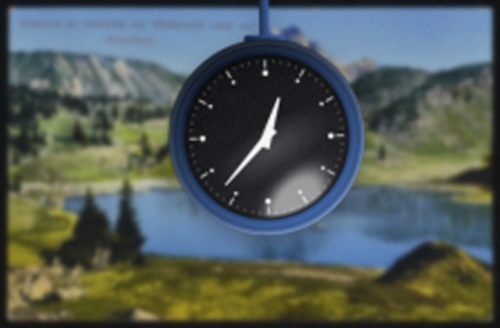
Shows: **12:37**
